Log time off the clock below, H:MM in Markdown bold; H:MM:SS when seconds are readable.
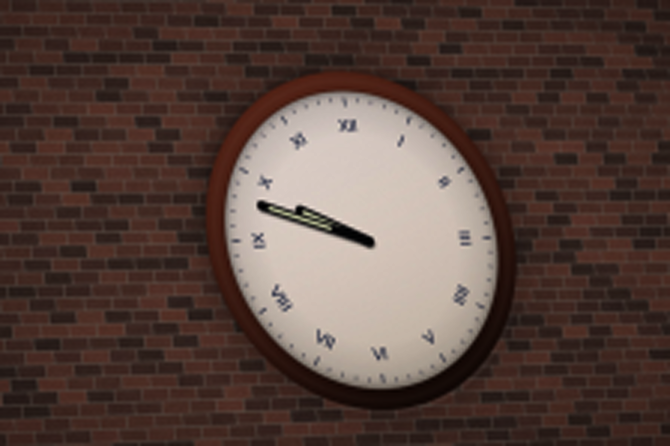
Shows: **9:48**
